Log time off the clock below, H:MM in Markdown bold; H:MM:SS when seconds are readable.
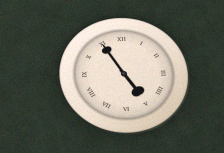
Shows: **4:55**
